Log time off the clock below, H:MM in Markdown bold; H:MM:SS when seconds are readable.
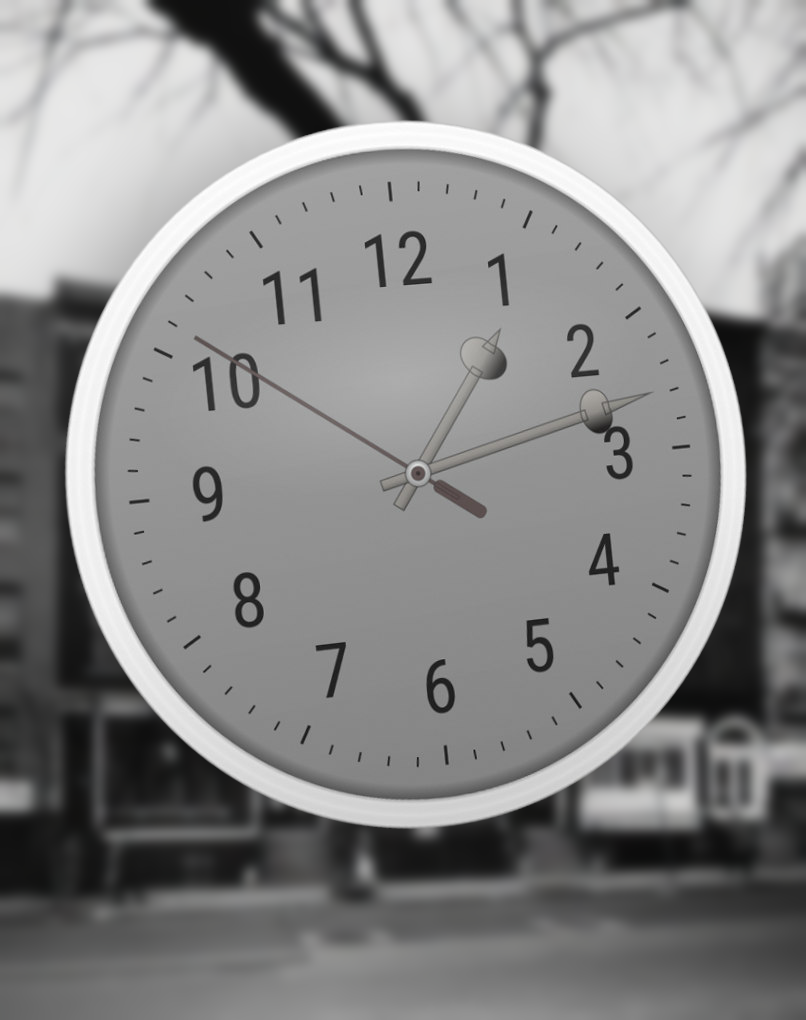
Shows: **1:12:51**
